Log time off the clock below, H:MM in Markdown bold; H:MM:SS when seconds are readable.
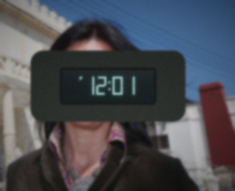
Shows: **12:01**
